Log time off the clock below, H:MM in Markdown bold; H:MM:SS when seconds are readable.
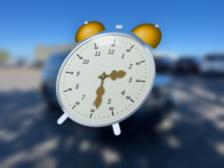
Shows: **2:29**
